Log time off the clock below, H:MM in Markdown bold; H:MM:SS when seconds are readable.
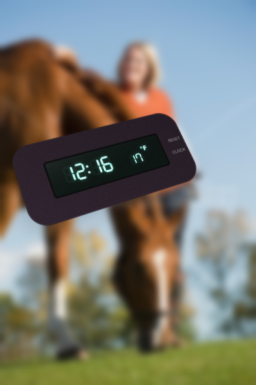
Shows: **12:16**
